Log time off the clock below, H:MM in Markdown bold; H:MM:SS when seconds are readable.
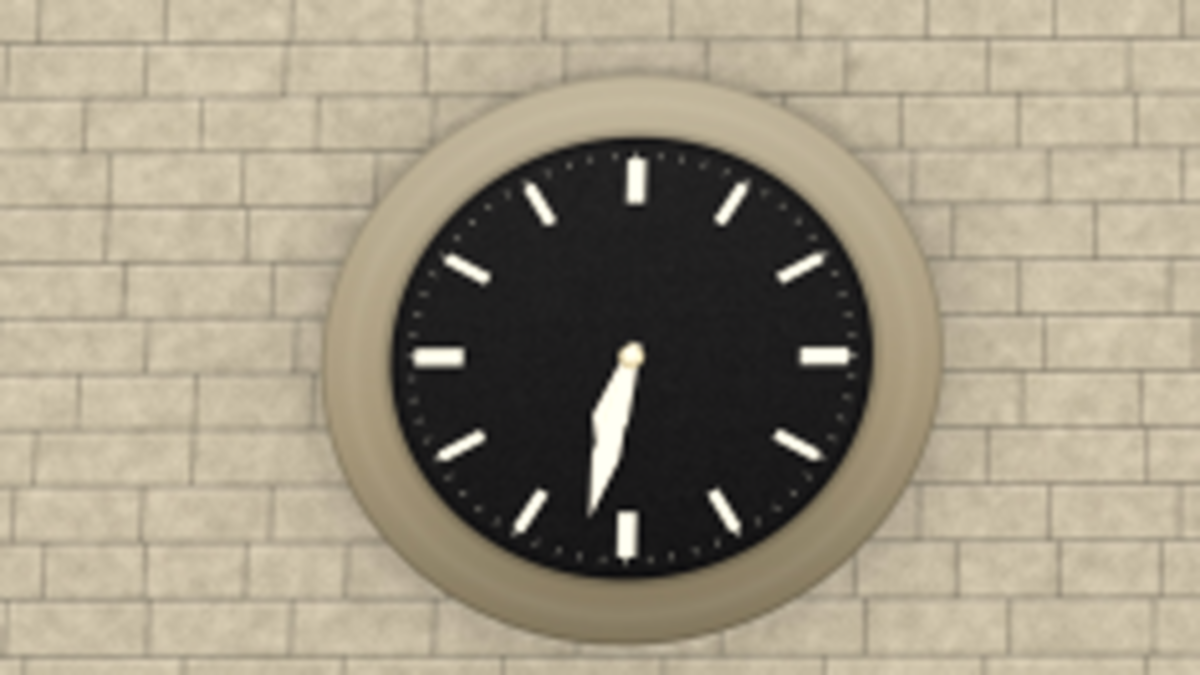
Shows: **6:32**
